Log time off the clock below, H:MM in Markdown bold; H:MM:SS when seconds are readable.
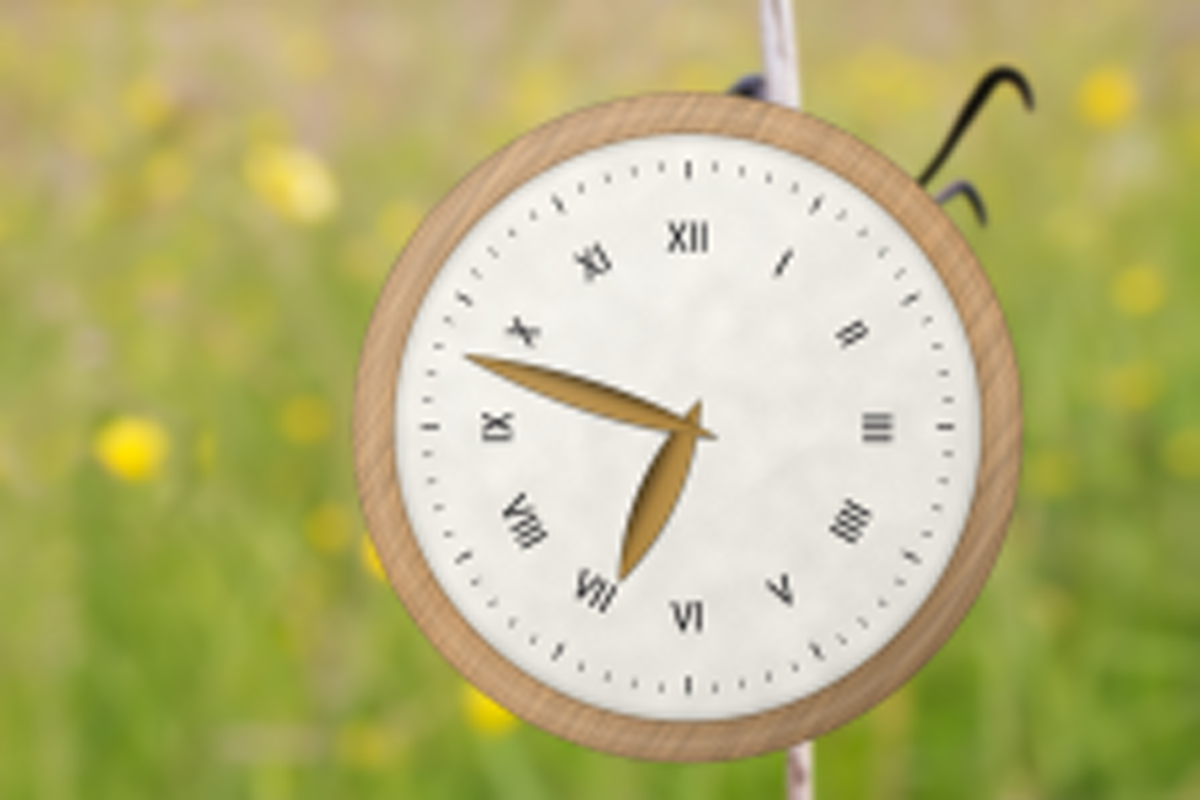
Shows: **6:48**
